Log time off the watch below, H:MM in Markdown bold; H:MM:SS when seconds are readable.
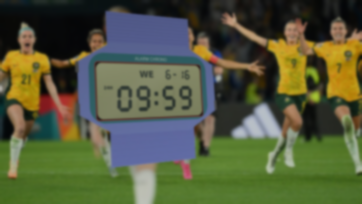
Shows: **9:59**
